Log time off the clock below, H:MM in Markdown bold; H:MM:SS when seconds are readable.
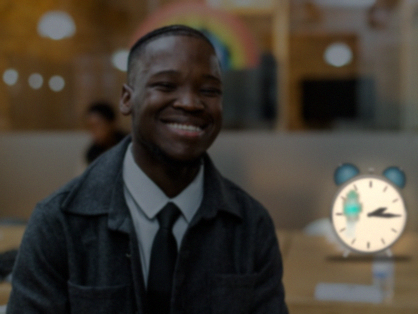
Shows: **2:15**
